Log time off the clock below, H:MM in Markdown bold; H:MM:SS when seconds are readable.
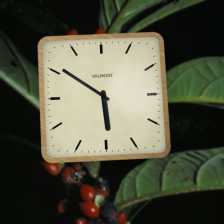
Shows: **5:51**
